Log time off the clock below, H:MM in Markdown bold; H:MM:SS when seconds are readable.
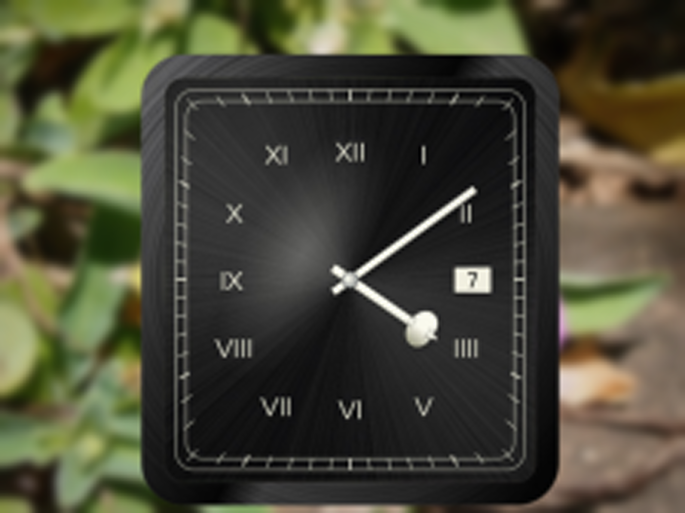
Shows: **4:09**
